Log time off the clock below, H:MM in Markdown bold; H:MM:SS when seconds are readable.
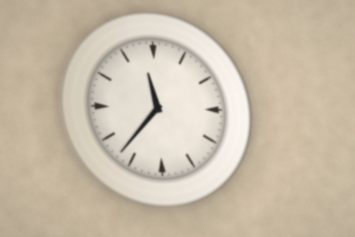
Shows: **11:37**
